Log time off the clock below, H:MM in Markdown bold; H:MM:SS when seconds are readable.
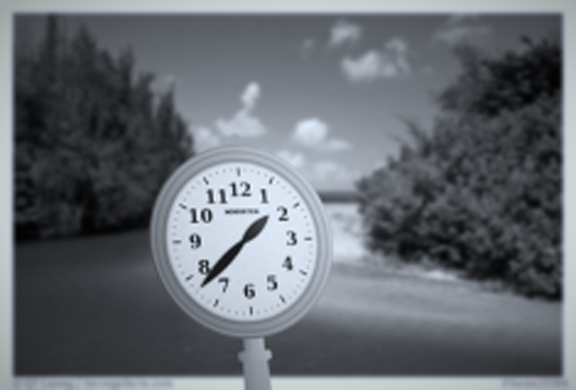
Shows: **1:38**
